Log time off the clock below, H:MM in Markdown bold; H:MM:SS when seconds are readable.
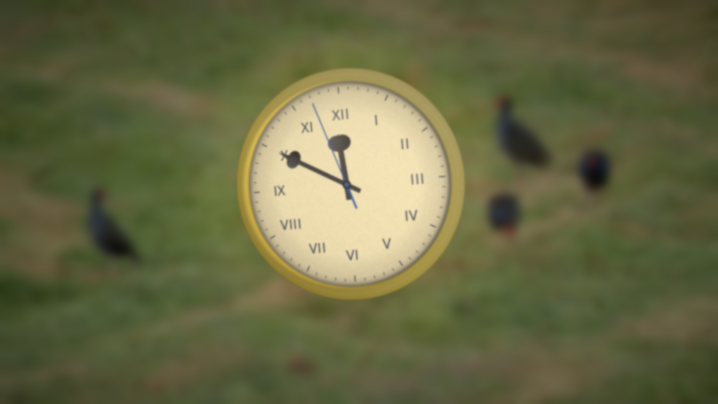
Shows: **11:49:57**
